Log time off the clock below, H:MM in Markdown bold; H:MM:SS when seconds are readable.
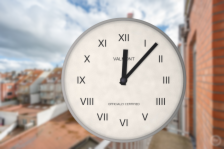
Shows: **12:07**
